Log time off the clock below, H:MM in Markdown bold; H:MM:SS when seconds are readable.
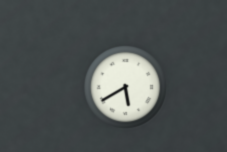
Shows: **5:40**
